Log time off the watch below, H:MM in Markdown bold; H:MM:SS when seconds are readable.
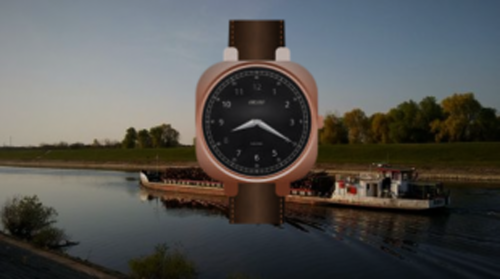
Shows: **8:20**
